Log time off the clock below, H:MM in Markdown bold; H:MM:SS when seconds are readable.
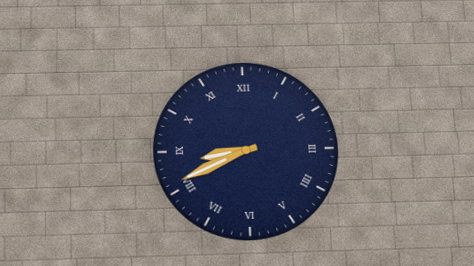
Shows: **8:41**
